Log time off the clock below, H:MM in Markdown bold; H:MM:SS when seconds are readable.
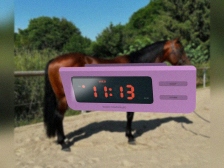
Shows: **11:13**
